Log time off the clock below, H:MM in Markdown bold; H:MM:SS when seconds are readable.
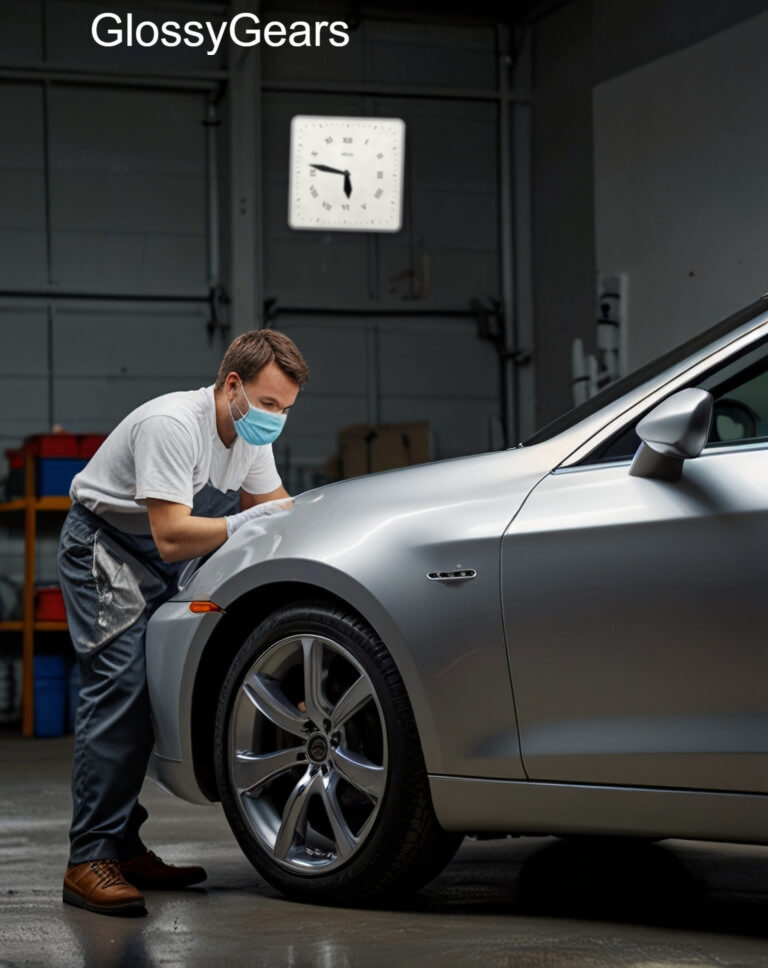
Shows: **5:47**
